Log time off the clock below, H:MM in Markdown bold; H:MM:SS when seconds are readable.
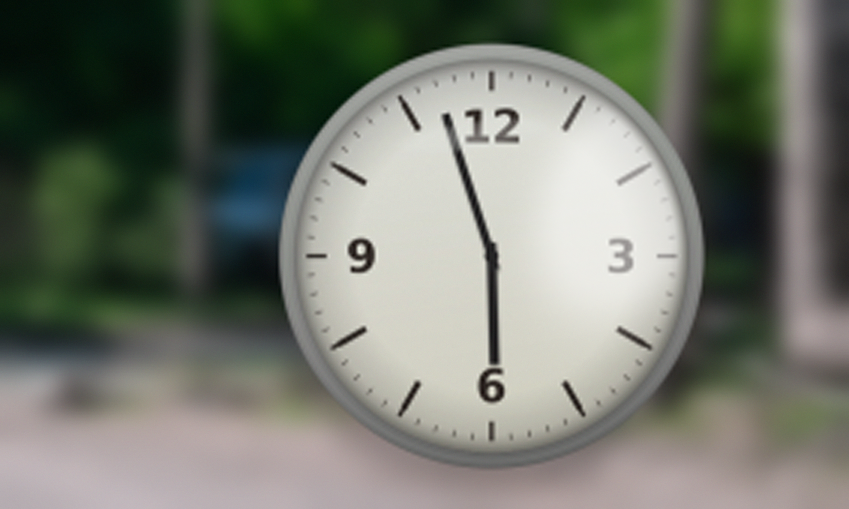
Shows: **5:57**
